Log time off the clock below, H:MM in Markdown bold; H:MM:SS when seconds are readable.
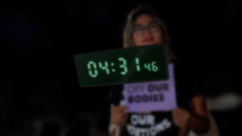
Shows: **4:31:46**
